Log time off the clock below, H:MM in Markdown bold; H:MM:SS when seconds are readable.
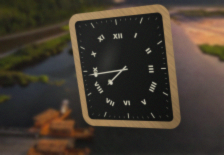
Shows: **7:44**
